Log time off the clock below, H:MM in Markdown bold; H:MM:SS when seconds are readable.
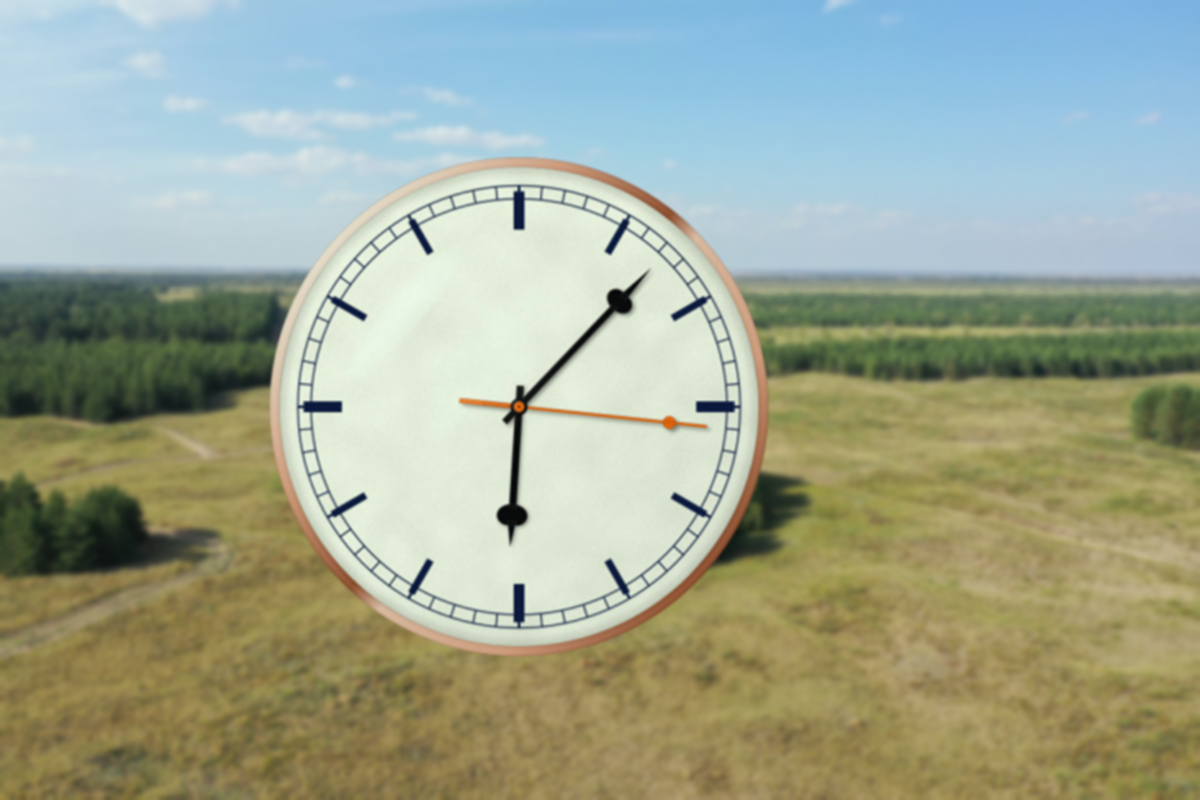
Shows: **6:07:16**
